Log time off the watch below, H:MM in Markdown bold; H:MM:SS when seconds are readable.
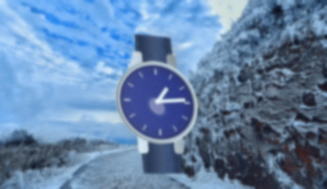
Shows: **1:14**
